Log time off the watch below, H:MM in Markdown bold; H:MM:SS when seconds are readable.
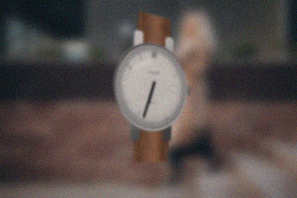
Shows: **6:33**
